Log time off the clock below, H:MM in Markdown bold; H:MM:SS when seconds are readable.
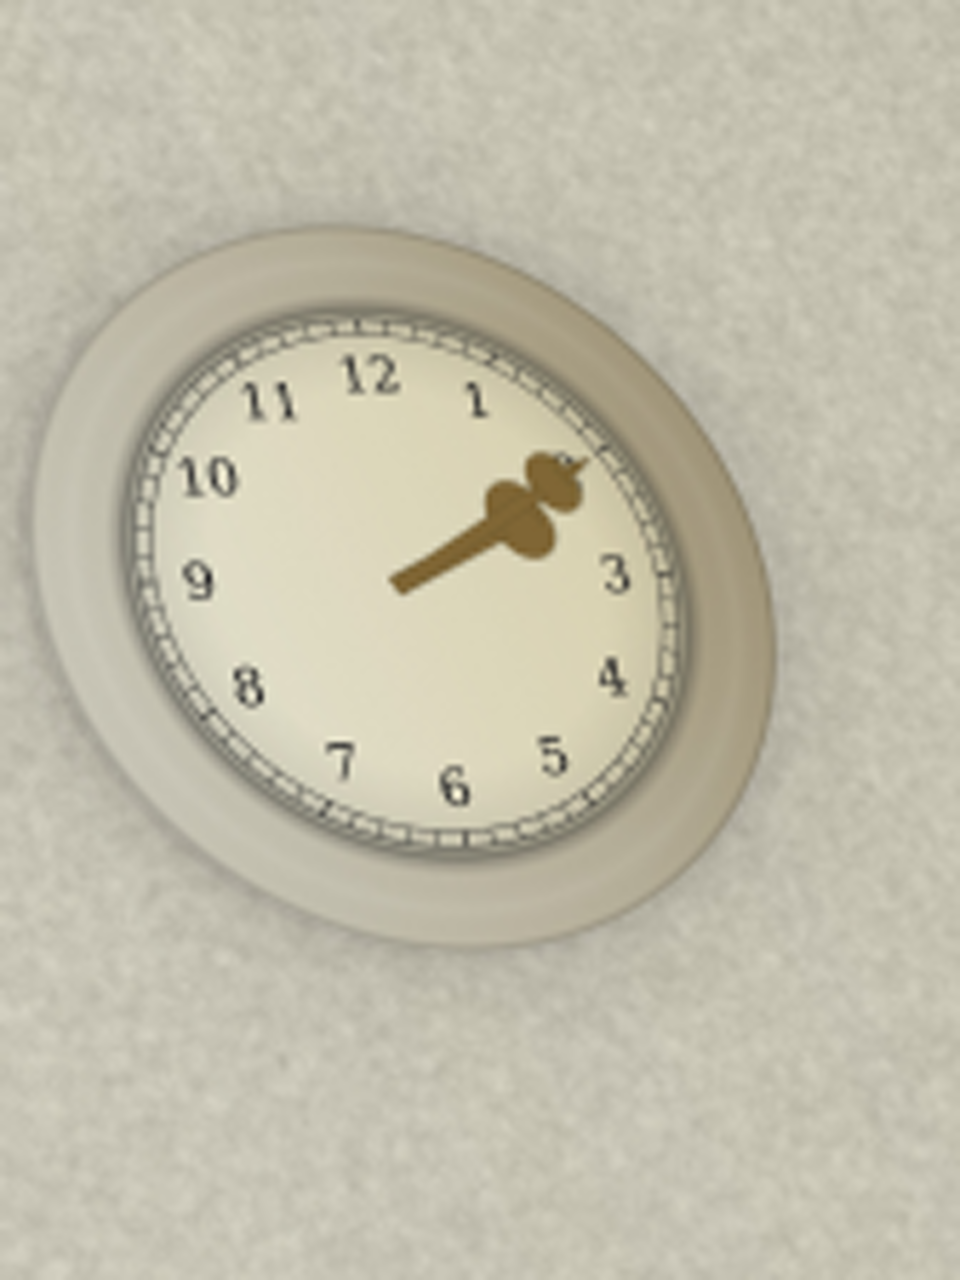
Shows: **2:10**
